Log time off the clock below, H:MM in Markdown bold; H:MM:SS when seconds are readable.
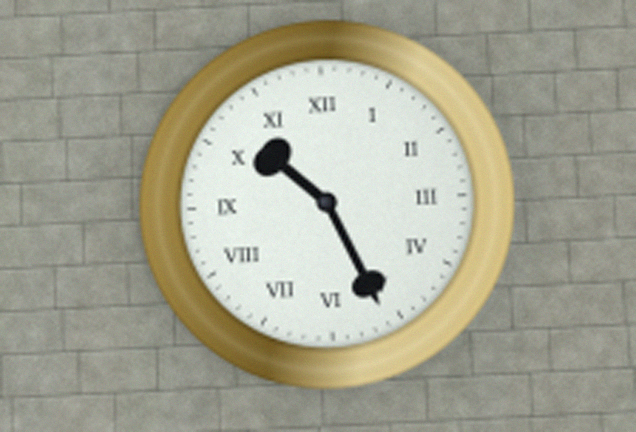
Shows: **10:26**
